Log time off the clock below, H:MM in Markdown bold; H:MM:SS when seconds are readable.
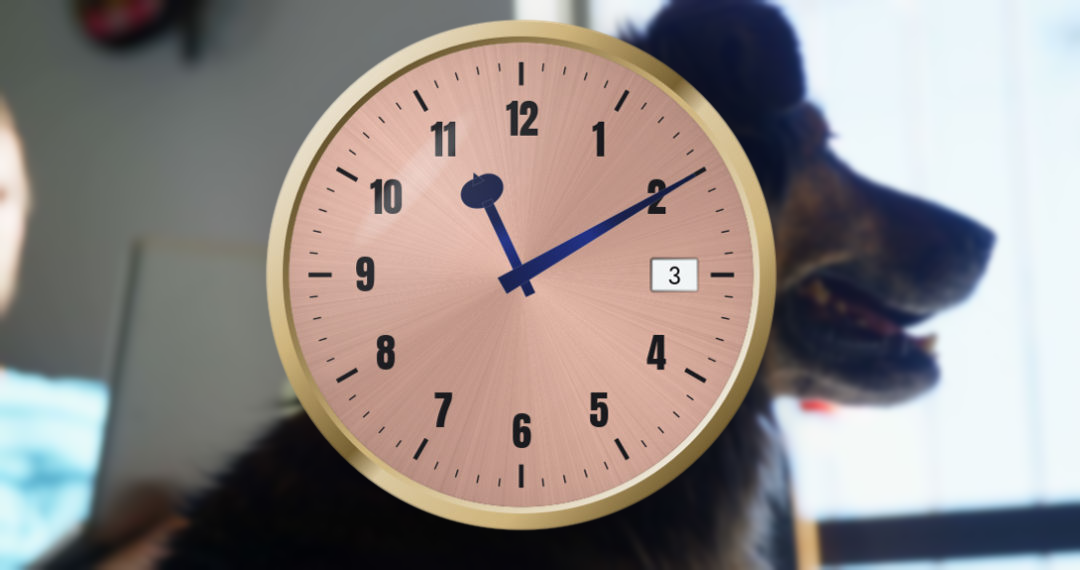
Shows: **11:10**
